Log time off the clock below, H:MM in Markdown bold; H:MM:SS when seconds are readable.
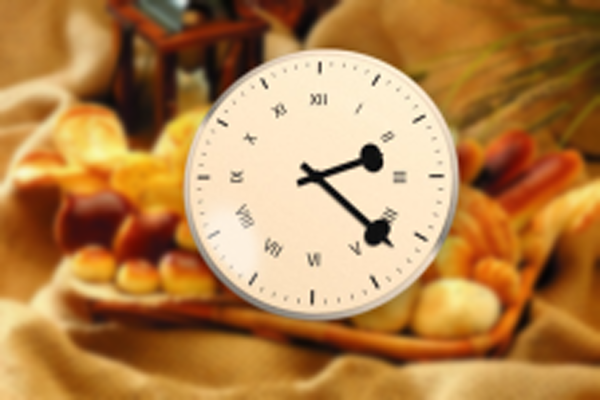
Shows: **2:22**
